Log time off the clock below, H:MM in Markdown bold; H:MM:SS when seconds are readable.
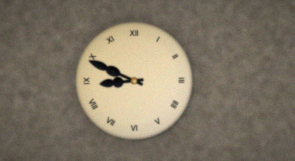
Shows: **8:49**
